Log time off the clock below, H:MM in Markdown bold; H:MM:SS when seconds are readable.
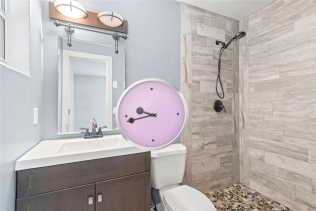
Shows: **9:43**
